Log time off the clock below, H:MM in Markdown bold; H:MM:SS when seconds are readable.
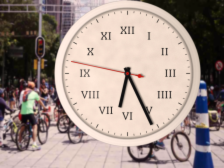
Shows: **6:25:47**
